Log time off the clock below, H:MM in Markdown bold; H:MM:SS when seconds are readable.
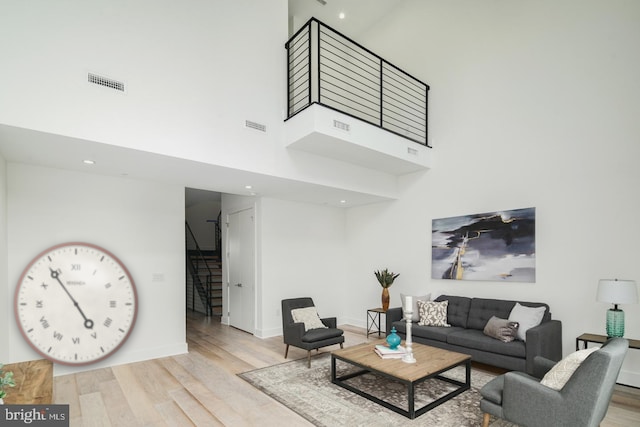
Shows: **4:54**
